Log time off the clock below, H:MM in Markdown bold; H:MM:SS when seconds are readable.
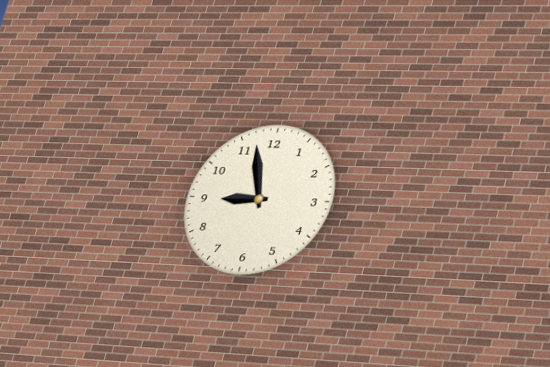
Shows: **8:57**
